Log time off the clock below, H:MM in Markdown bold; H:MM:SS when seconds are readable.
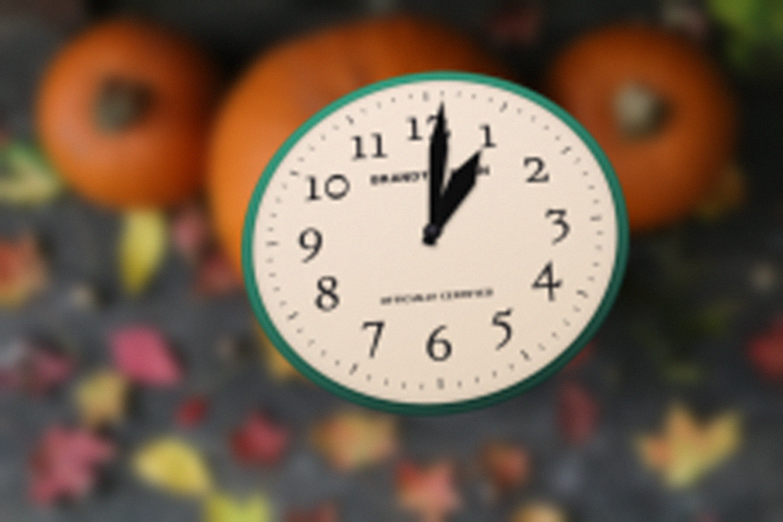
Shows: **1:01**
